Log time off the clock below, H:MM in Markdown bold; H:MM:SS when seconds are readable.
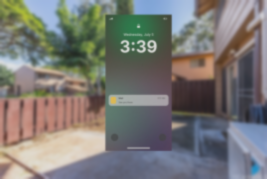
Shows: **3:39**
